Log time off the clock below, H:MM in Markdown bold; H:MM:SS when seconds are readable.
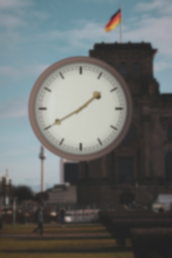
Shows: **1:40**
